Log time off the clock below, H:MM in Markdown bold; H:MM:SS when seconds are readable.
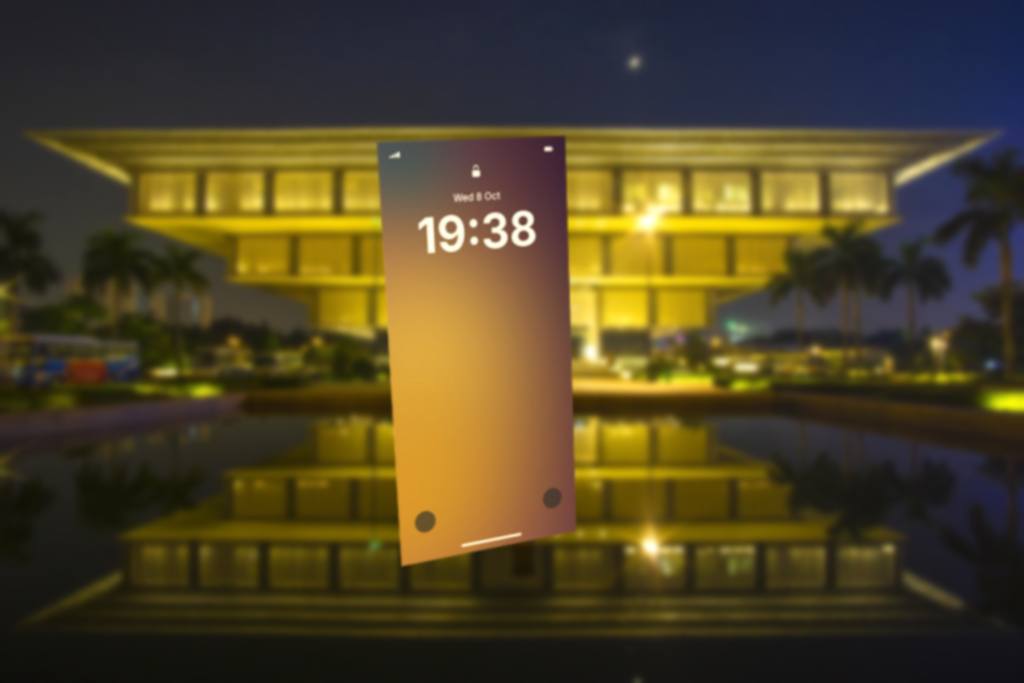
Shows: **19:38**
